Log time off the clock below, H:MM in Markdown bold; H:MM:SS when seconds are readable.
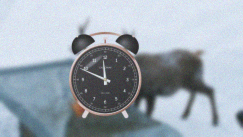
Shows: **11:49**
